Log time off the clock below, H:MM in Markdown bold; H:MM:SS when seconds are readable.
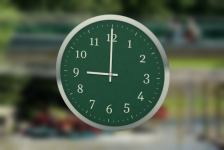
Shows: **9:00**
